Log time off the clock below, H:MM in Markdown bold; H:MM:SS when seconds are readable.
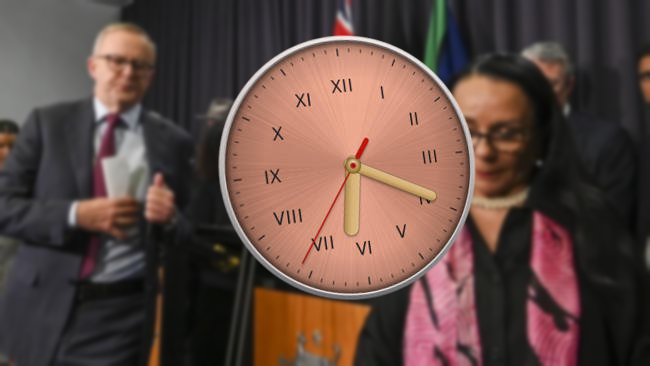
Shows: **6:19:36**
